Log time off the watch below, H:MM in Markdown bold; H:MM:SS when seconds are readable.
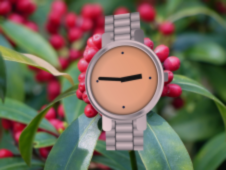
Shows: **2:46**
